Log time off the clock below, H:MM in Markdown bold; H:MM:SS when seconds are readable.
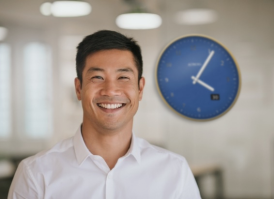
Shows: **4:06**
